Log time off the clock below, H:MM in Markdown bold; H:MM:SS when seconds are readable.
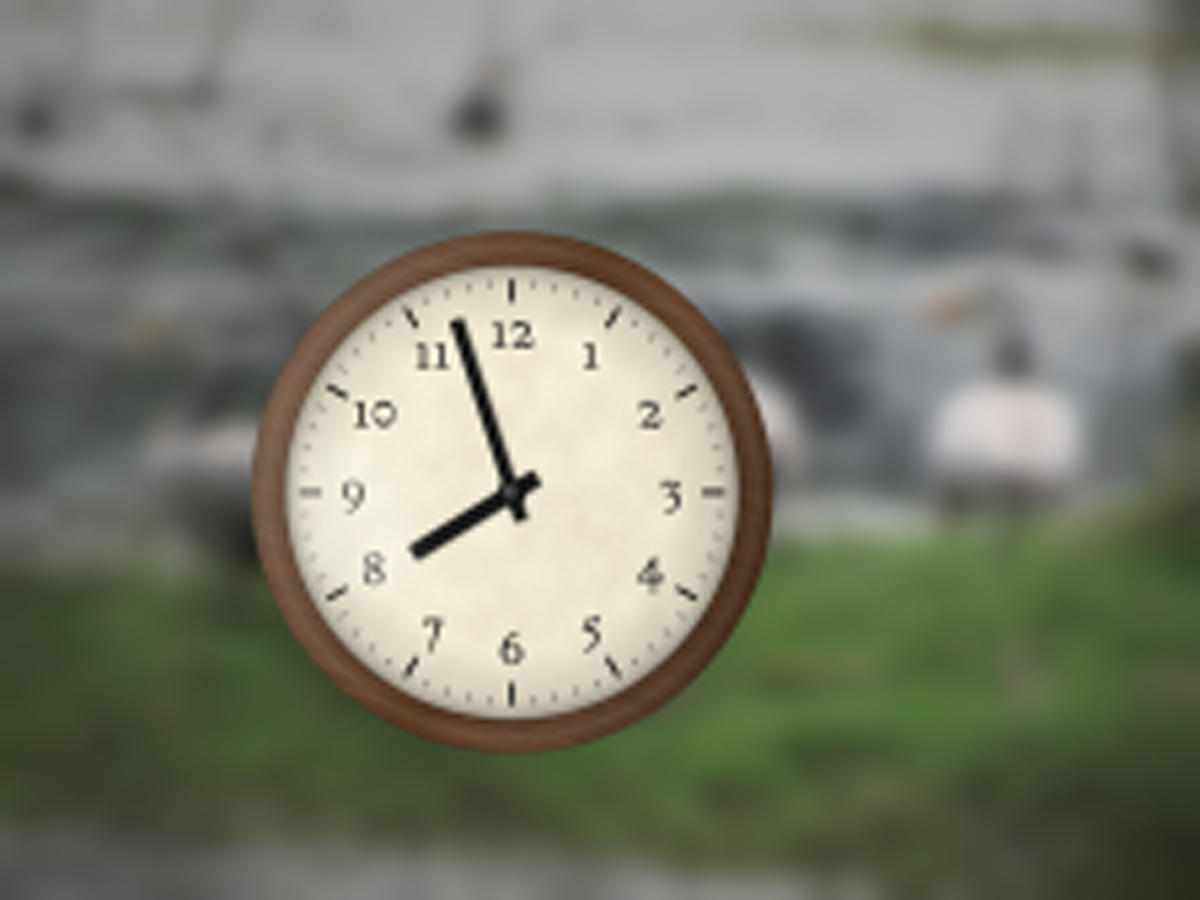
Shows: **7:57**
